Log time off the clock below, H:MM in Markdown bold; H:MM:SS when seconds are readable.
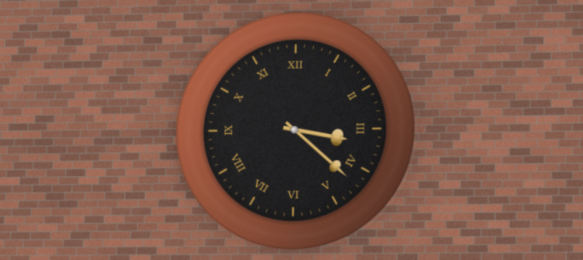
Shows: **3:22**
